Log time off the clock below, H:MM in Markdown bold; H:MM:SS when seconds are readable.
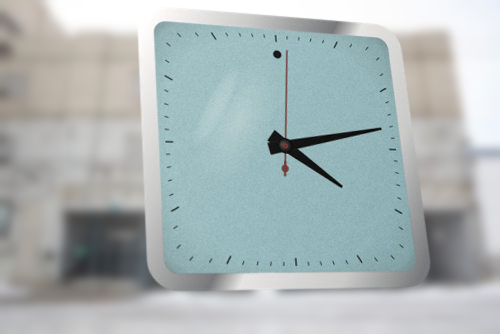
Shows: **4:13:01**
